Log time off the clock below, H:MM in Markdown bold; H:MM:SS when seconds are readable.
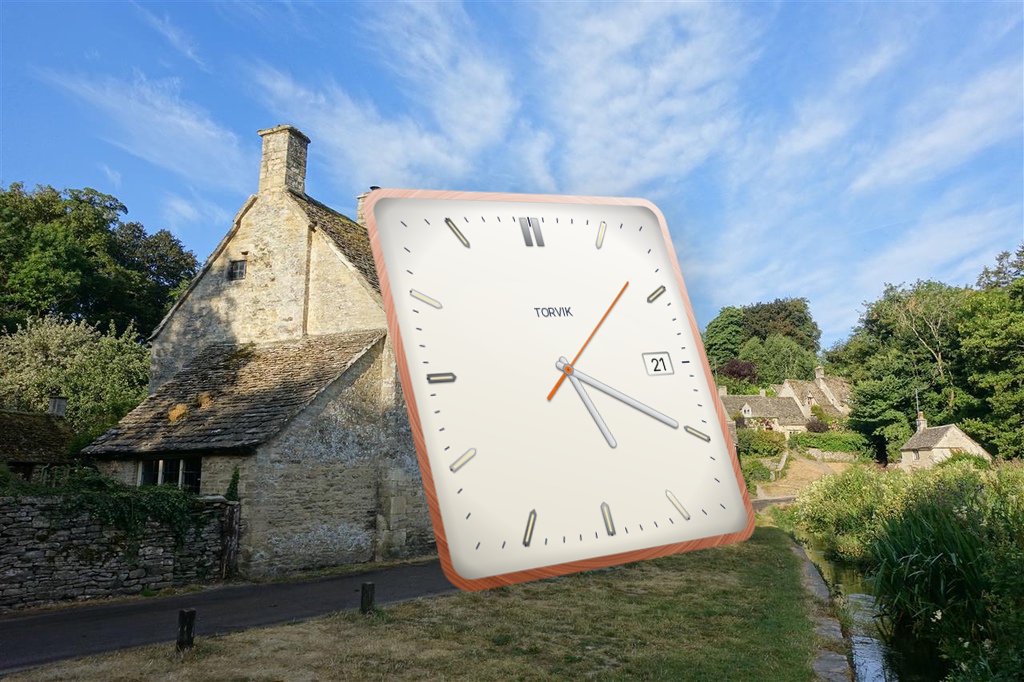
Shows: **5:20:08**
